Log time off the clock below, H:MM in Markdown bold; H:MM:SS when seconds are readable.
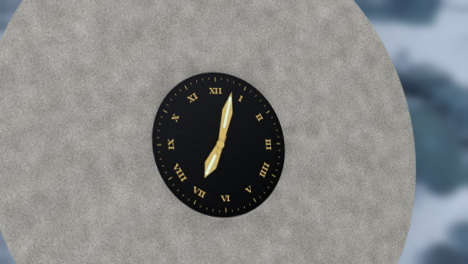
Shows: **7:03**
